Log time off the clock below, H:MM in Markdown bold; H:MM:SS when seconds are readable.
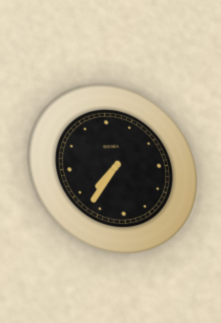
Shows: **7:37**
